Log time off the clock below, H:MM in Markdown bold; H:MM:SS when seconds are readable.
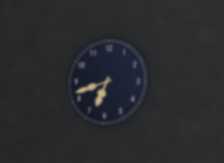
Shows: **6:42**
